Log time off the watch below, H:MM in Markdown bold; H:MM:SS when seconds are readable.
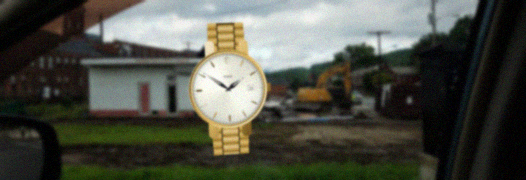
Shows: **1:51**
